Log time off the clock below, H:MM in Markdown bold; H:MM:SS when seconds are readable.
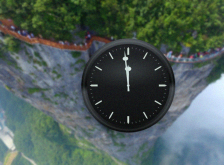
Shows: **11:59**
